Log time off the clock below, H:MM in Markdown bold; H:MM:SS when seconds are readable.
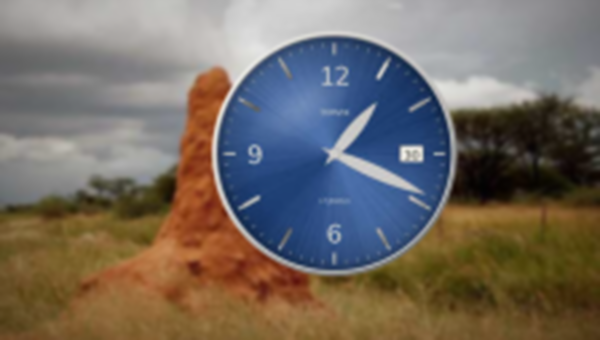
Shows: **1:19**
